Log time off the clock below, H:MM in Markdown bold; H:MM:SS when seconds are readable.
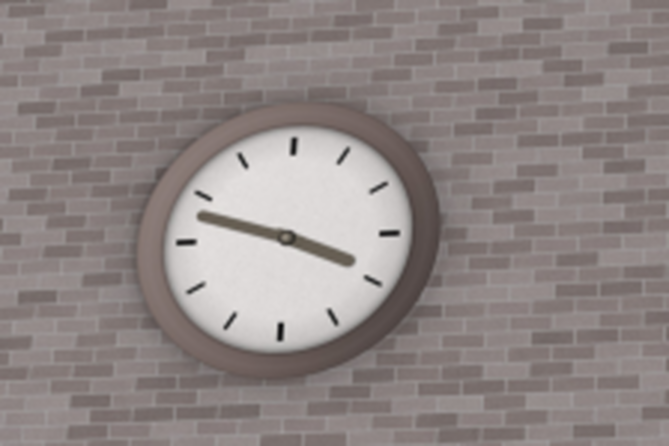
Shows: **3:48**
